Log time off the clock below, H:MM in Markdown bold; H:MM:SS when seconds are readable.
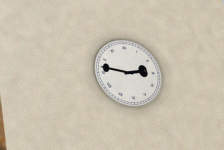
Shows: **2:47**
